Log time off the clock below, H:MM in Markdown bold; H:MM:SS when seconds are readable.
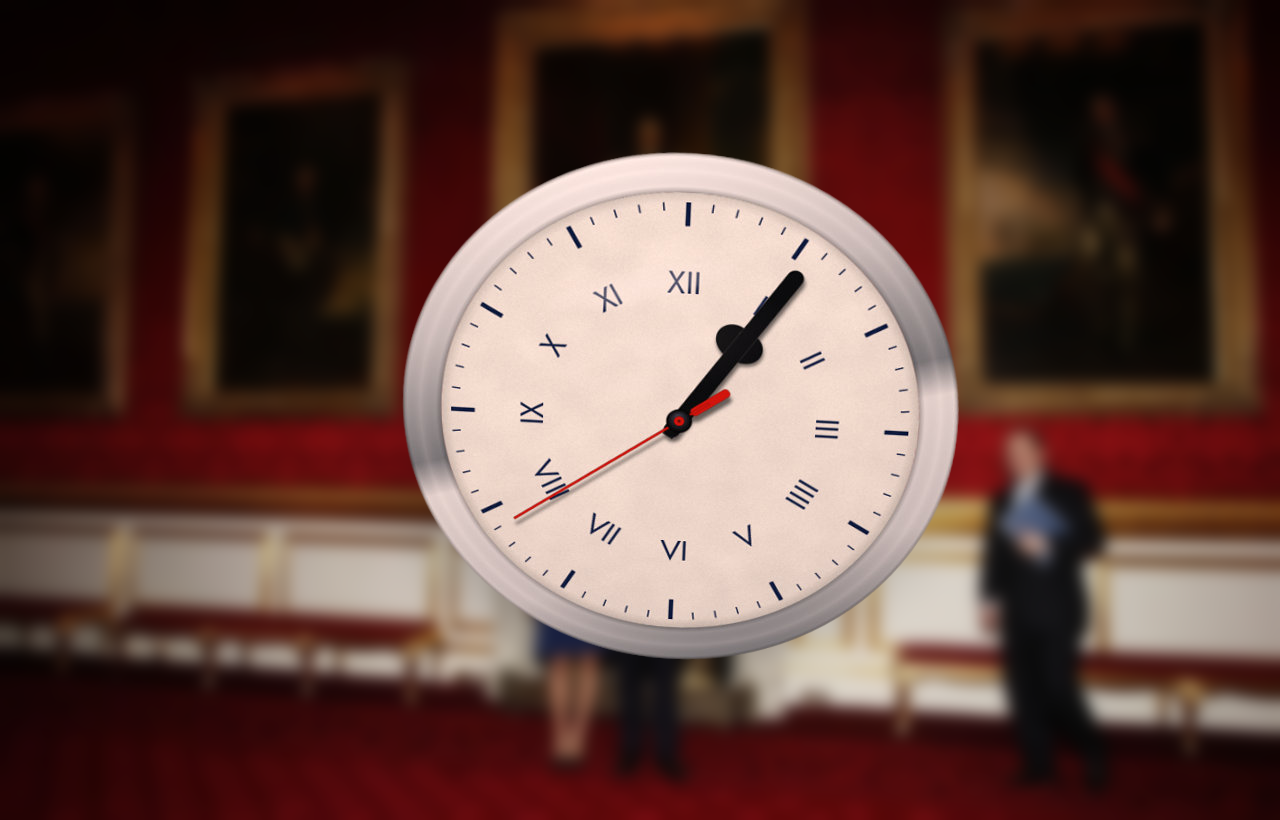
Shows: **1:05:39**
